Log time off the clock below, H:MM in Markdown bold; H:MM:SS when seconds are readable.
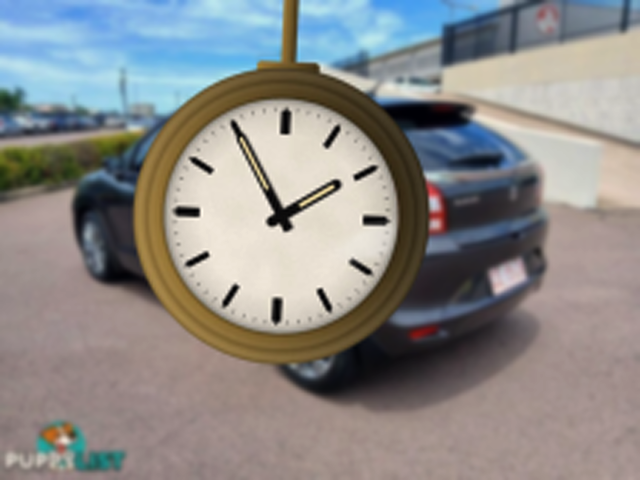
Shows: **1:55**
